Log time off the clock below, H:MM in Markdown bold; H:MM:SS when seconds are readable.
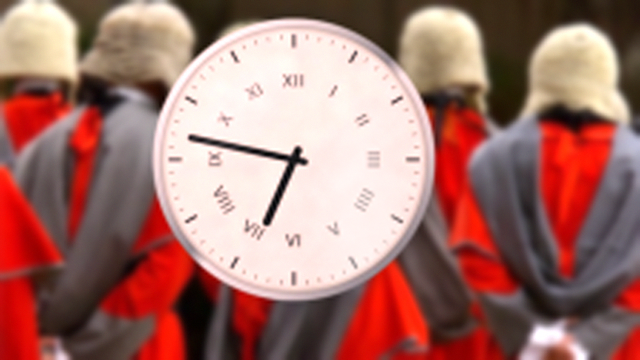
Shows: **6:47**
